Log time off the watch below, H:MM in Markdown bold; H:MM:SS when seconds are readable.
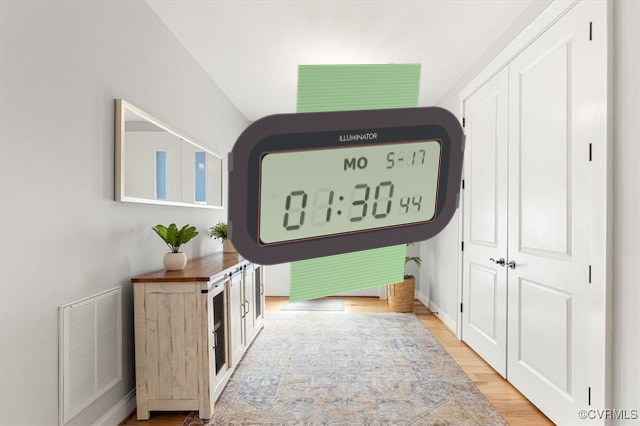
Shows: **1:30:44**
